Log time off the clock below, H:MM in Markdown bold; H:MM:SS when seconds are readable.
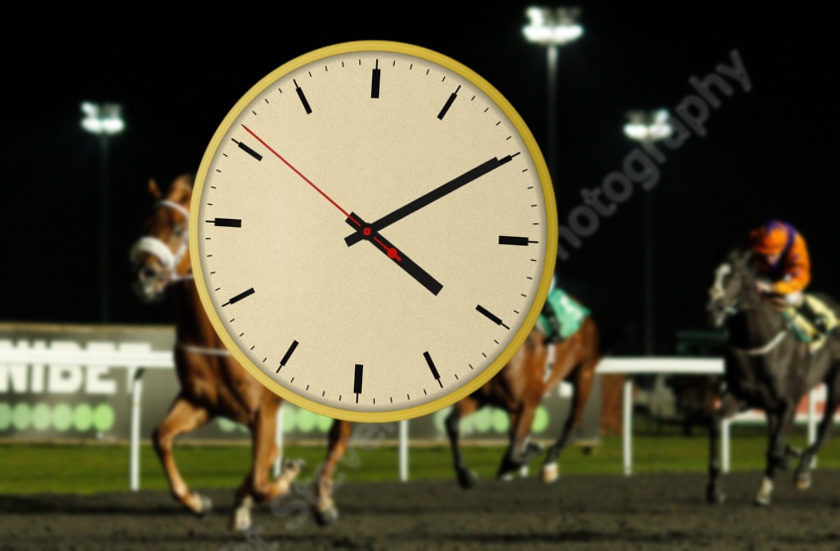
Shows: **4:09:51**
